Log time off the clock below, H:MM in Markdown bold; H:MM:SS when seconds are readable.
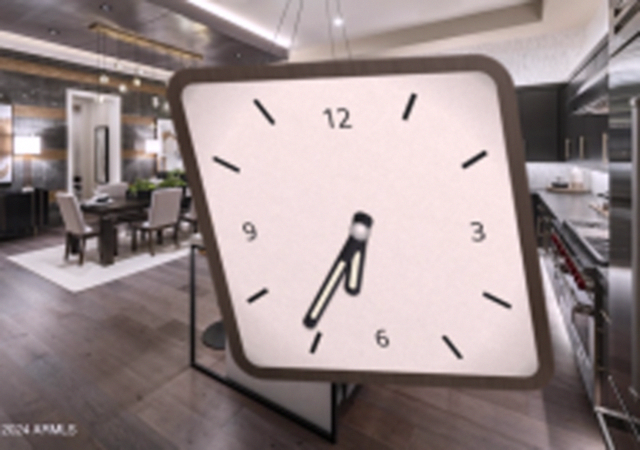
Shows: **6:36**
